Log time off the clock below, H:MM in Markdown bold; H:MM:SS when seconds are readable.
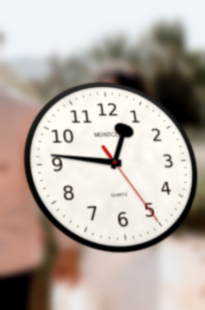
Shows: **12:46:25**
